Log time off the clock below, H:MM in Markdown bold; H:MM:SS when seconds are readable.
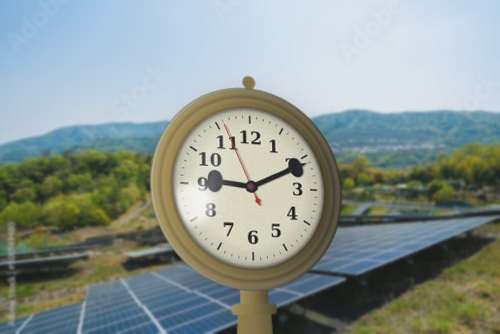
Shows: **9:10:56**
